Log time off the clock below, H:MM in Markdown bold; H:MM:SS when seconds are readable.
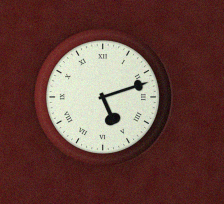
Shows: **5:12**
